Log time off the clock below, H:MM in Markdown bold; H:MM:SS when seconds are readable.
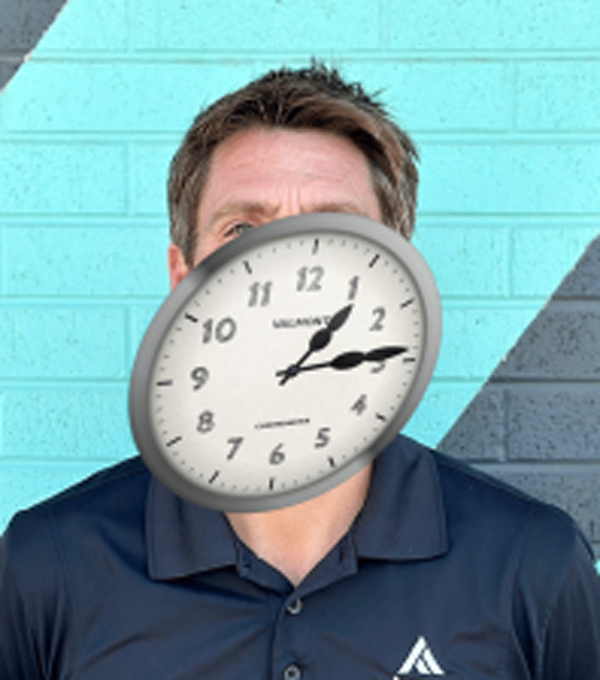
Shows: **1:14**
